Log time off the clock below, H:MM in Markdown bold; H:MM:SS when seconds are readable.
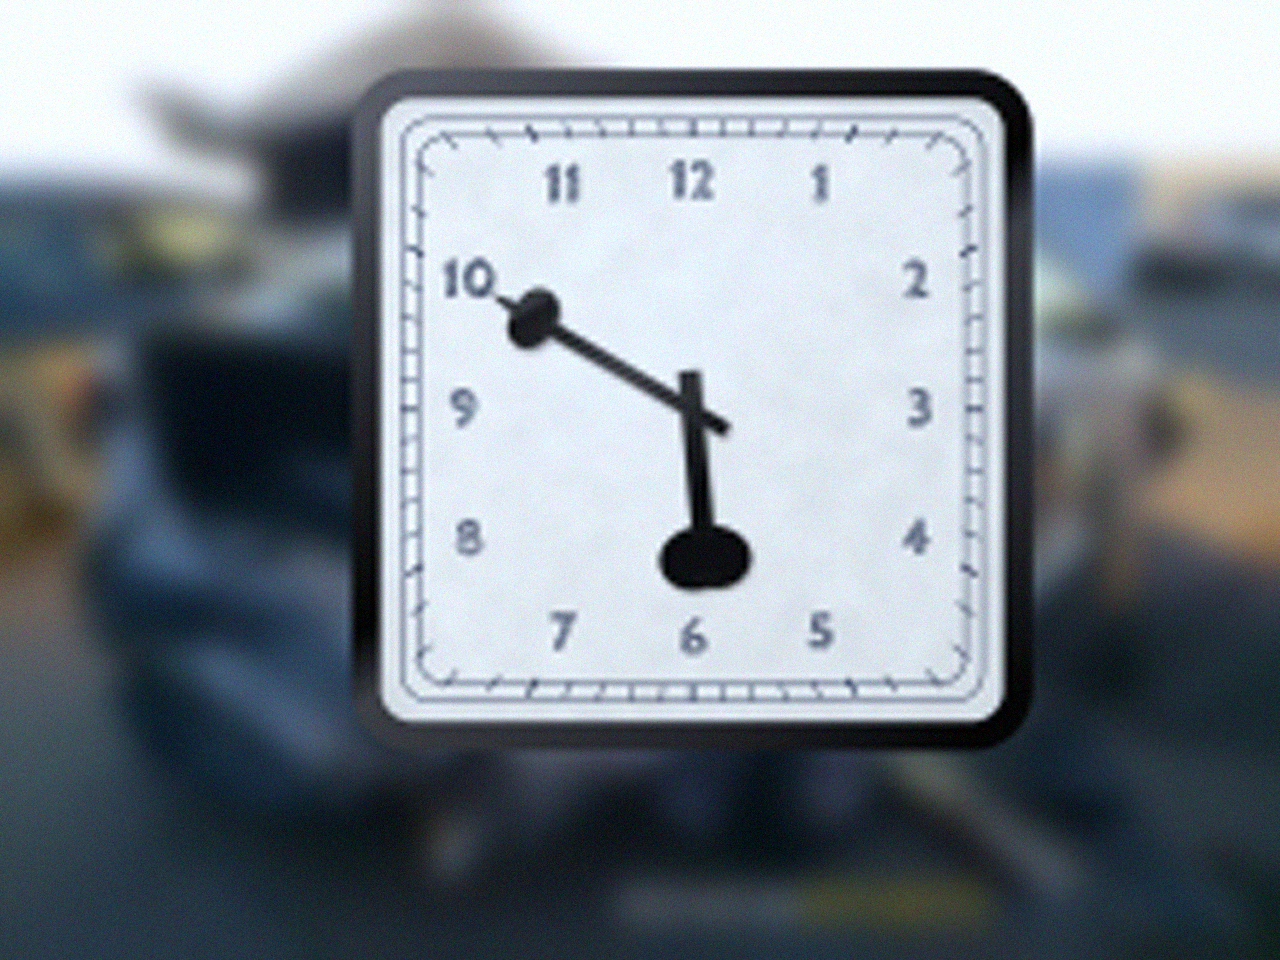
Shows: **5:50**
